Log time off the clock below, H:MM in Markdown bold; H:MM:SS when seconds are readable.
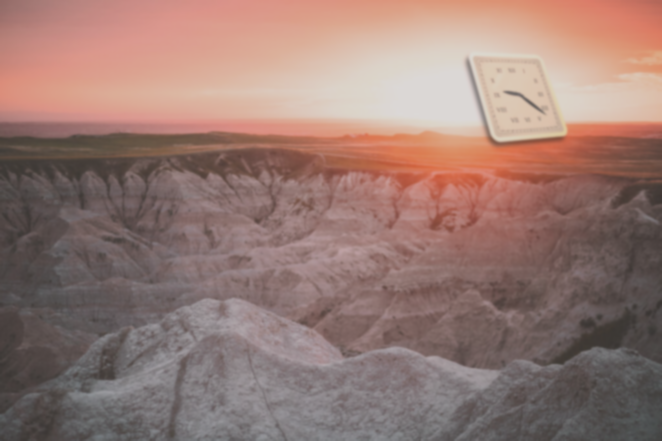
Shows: **9:22**
